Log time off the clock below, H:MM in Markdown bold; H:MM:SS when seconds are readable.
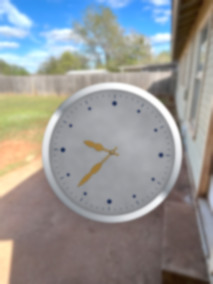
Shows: **9:37**
